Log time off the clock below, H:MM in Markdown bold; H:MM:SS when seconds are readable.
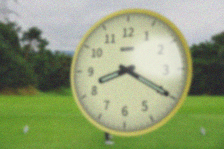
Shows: **8:20**
